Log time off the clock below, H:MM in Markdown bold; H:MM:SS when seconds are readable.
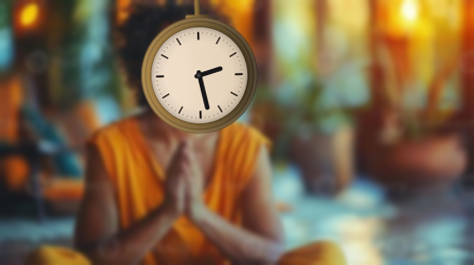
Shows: **2:28**
